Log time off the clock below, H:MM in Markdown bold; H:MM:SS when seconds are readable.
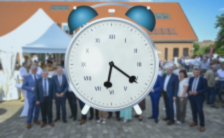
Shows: **6:21**
